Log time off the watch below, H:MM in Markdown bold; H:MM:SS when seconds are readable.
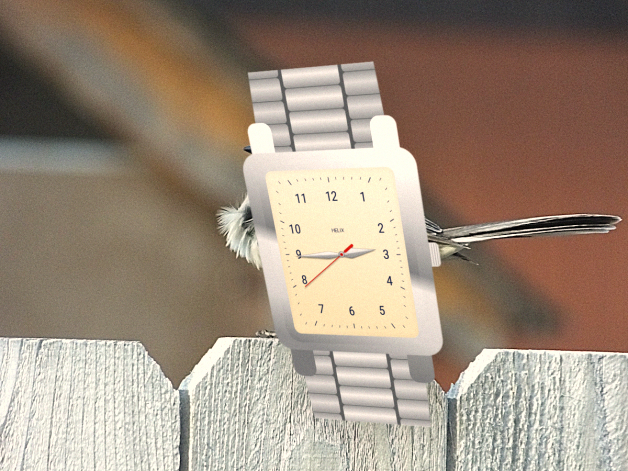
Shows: **2:44:39**
